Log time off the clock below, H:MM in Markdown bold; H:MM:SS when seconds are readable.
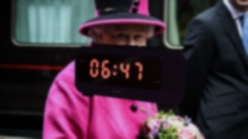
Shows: **6:47**
